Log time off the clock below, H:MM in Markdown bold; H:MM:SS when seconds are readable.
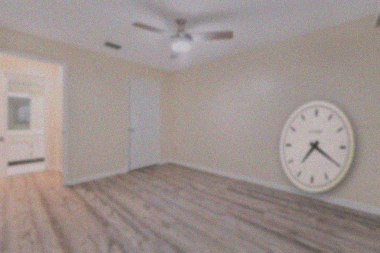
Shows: **7:20**
